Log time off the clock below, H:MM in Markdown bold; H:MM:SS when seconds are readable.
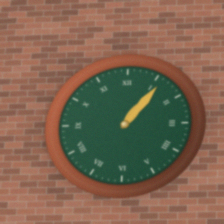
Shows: **1:06**
